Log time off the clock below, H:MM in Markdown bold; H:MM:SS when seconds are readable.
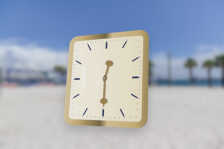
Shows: **12:30**
